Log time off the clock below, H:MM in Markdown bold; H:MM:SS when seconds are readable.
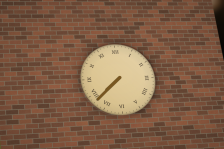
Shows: **7:38**
